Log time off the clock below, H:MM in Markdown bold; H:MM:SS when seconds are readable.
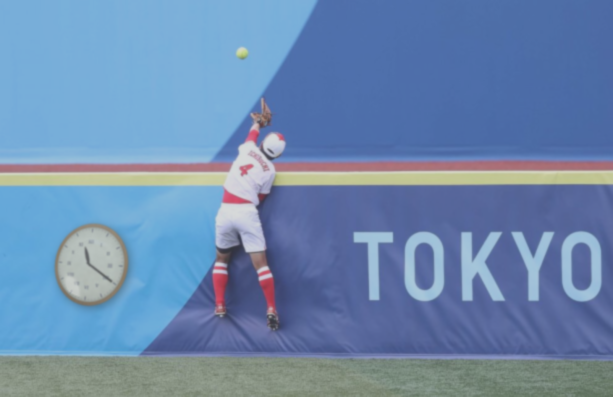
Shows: **11:20**
